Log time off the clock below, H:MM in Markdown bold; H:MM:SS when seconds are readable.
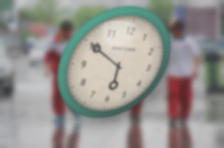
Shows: **5:50**
